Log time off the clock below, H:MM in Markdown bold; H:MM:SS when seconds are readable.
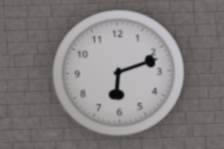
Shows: **6:12**
